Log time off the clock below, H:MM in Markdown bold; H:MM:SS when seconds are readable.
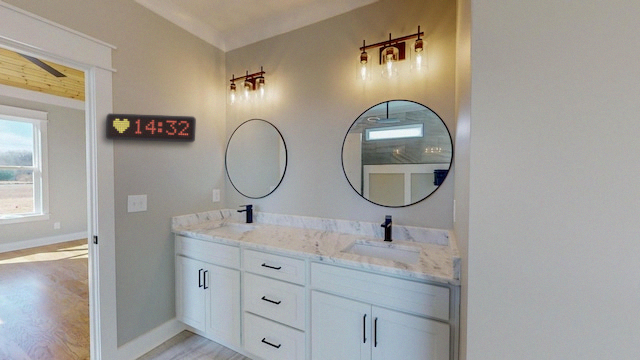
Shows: **14:32**
